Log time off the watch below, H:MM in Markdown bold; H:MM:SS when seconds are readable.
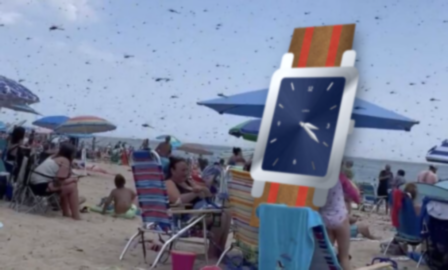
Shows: **3:21**
